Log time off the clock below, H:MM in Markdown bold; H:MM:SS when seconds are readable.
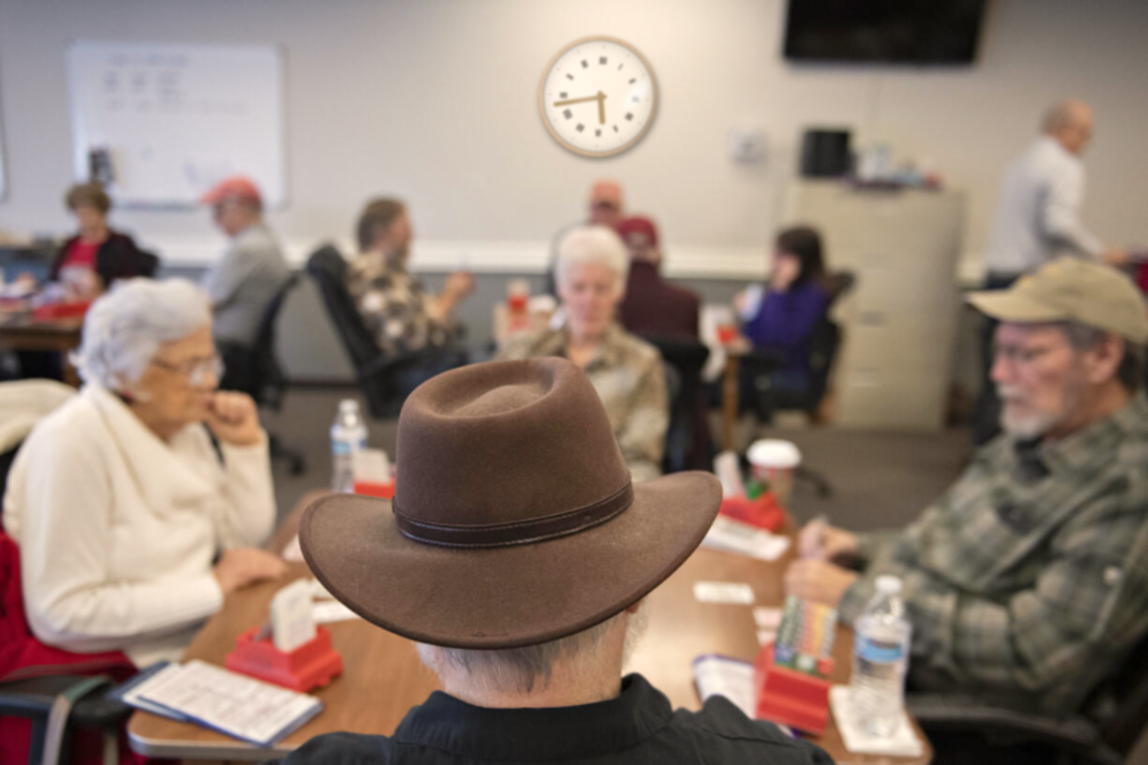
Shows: **5:43**
